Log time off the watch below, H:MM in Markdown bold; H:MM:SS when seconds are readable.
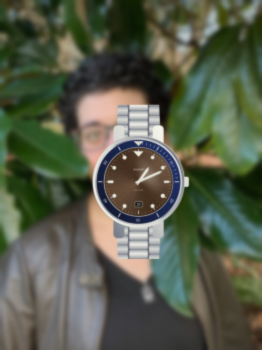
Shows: **1:11**
